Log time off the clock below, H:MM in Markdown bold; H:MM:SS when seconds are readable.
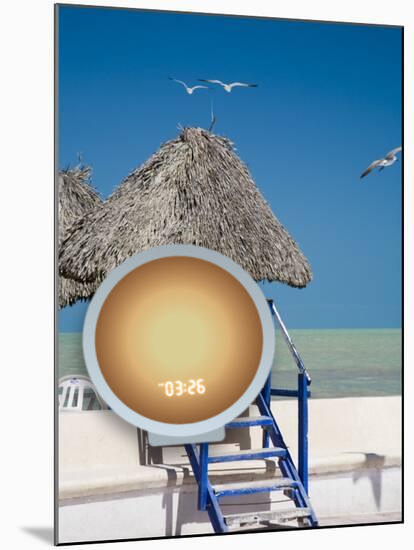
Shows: **3:26**
